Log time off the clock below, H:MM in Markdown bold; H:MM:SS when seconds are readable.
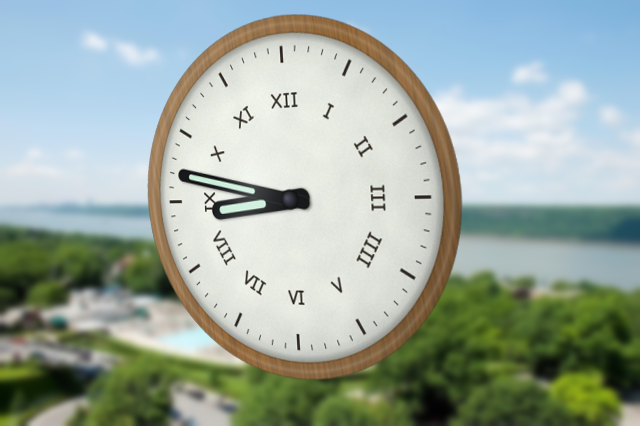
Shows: **8:47**
